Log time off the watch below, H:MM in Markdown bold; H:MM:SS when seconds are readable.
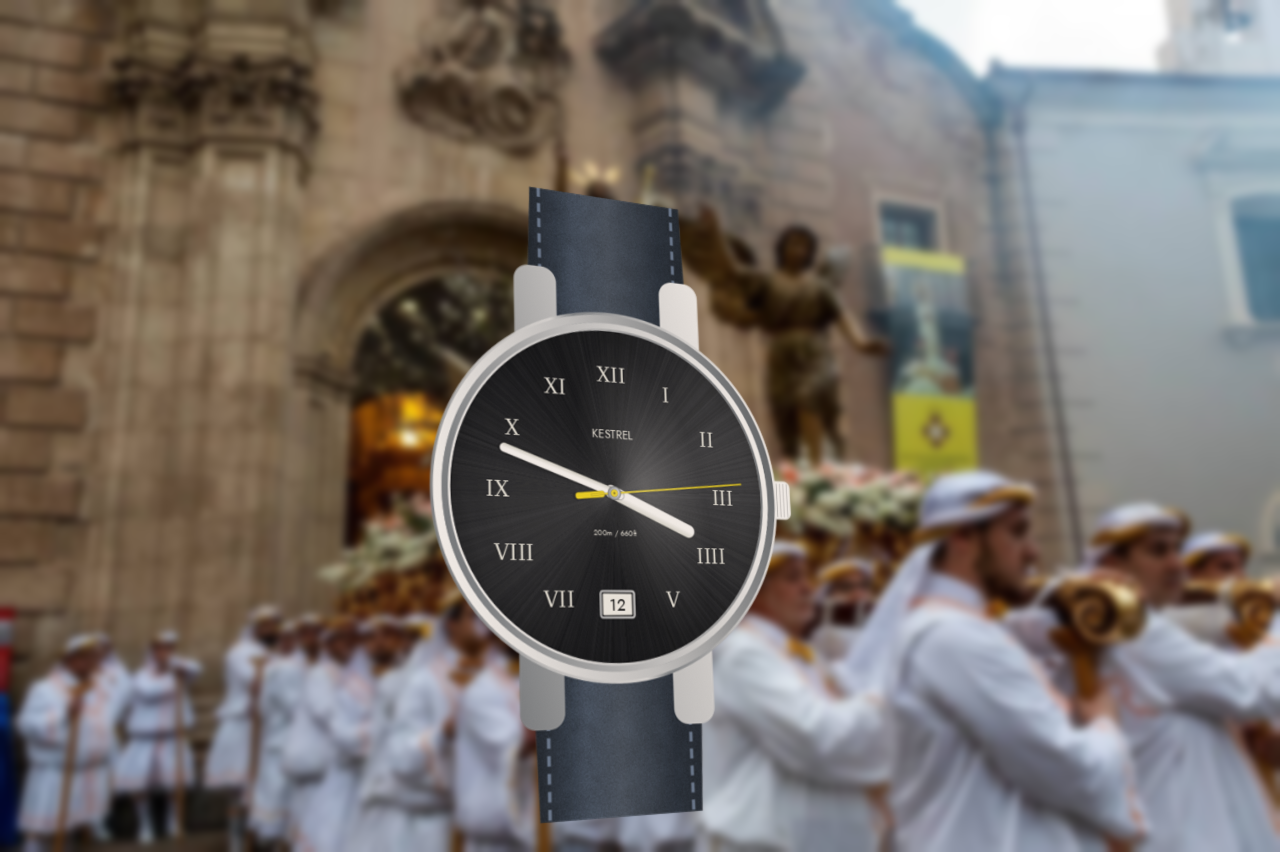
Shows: **3:48:14**
